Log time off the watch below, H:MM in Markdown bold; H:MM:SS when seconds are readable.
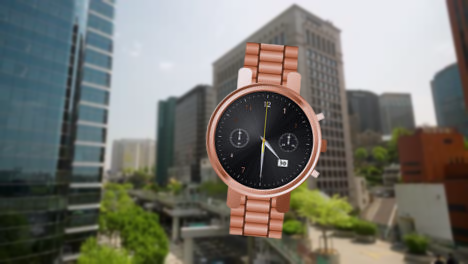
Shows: **4:30**
